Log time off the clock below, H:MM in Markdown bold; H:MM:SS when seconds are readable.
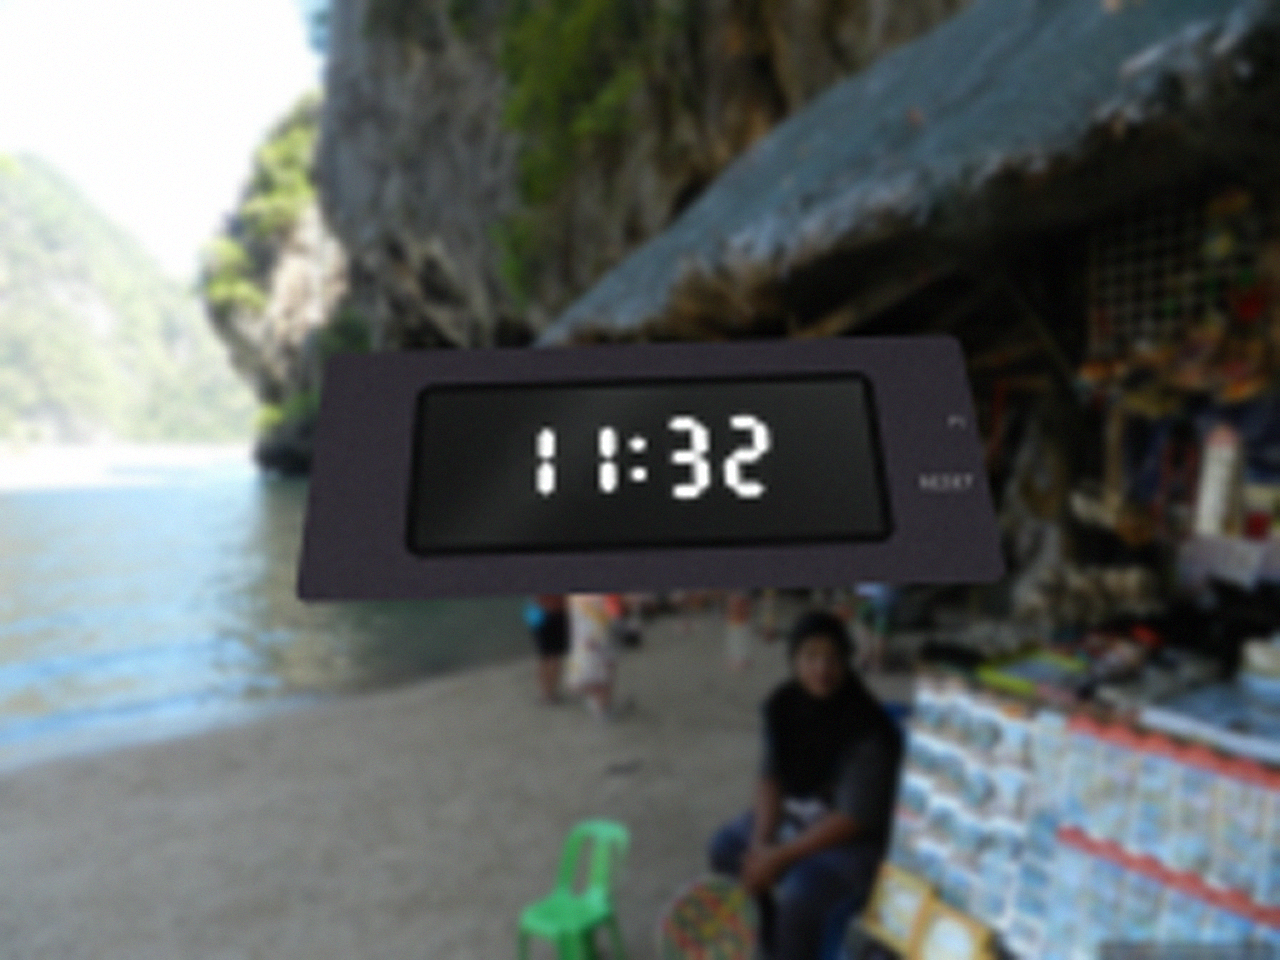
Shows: **11:32**
